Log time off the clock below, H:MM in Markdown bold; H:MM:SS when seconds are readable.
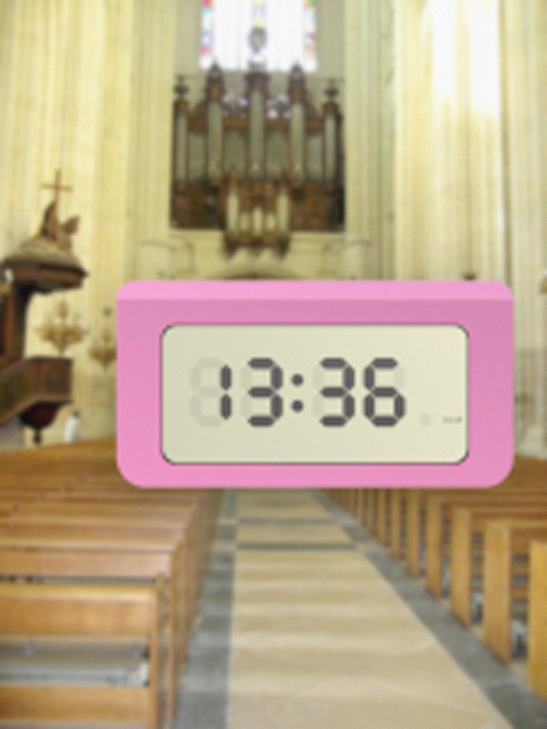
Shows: **13:36**
